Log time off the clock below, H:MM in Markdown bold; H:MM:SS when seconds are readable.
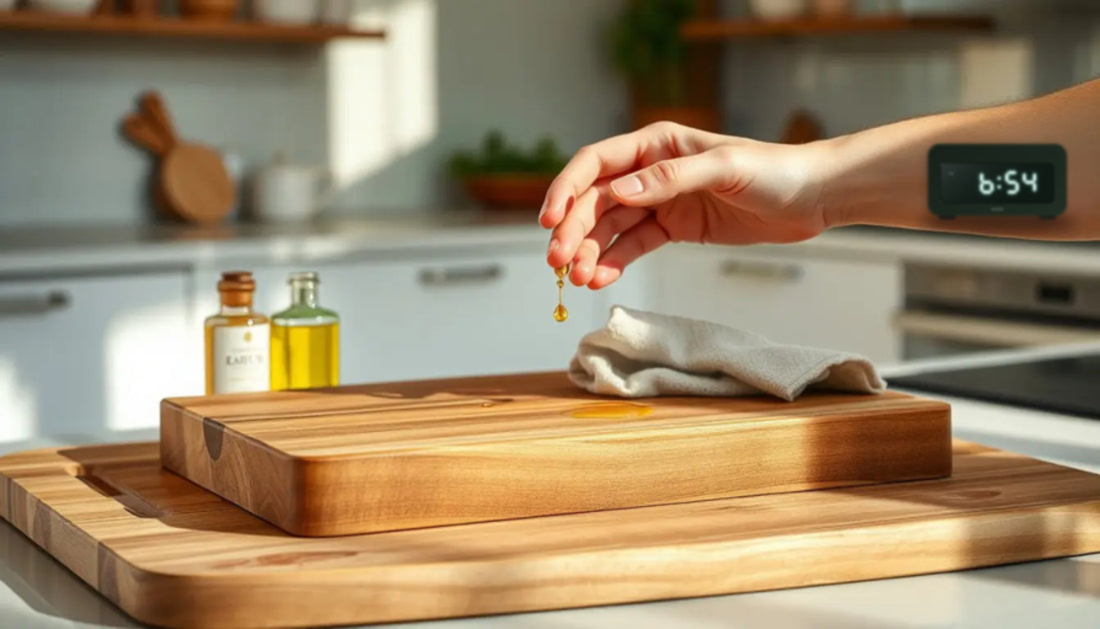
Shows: **6:54**
